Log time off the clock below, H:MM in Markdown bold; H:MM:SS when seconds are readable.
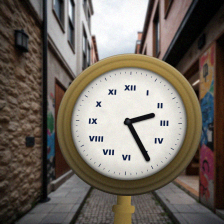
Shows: **2:25**
